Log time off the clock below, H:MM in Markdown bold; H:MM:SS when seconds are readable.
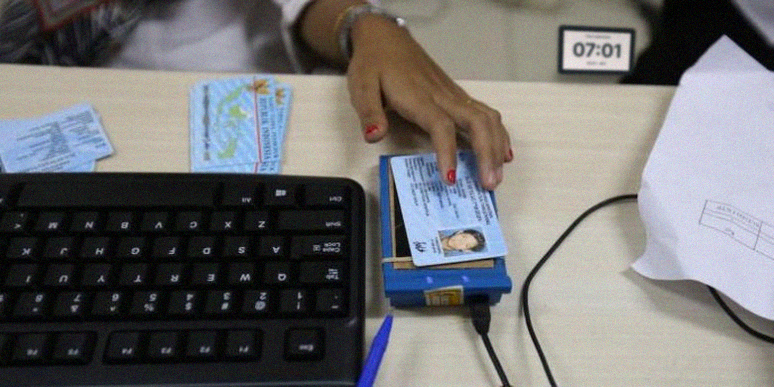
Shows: **7:01**
